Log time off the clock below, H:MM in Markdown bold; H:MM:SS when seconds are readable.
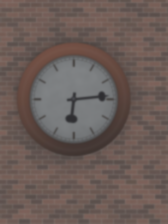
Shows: **6:14**
